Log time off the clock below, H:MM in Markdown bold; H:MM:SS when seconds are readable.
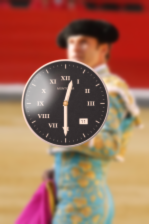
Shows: **12:30**
